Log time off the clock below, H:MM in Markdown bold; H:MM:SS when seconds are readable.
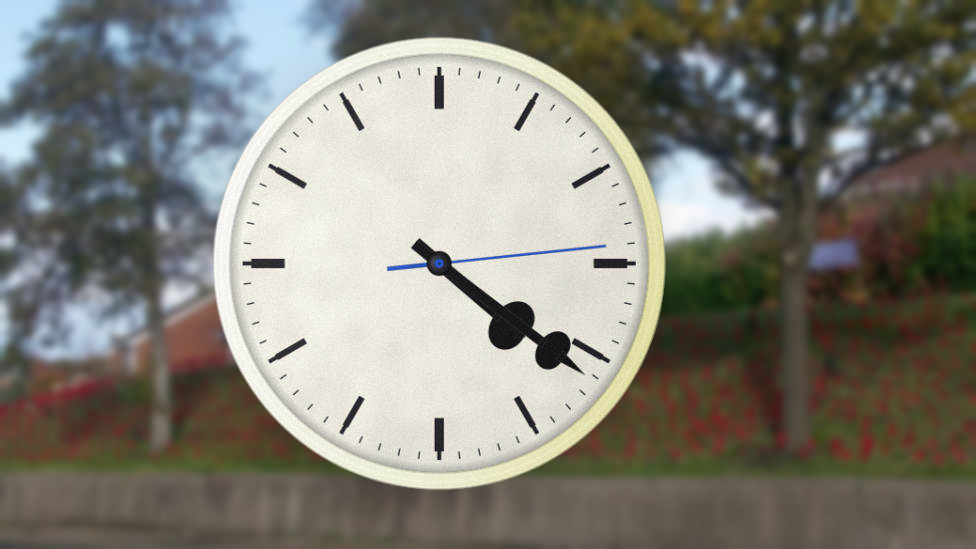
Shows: **4:21:14**
